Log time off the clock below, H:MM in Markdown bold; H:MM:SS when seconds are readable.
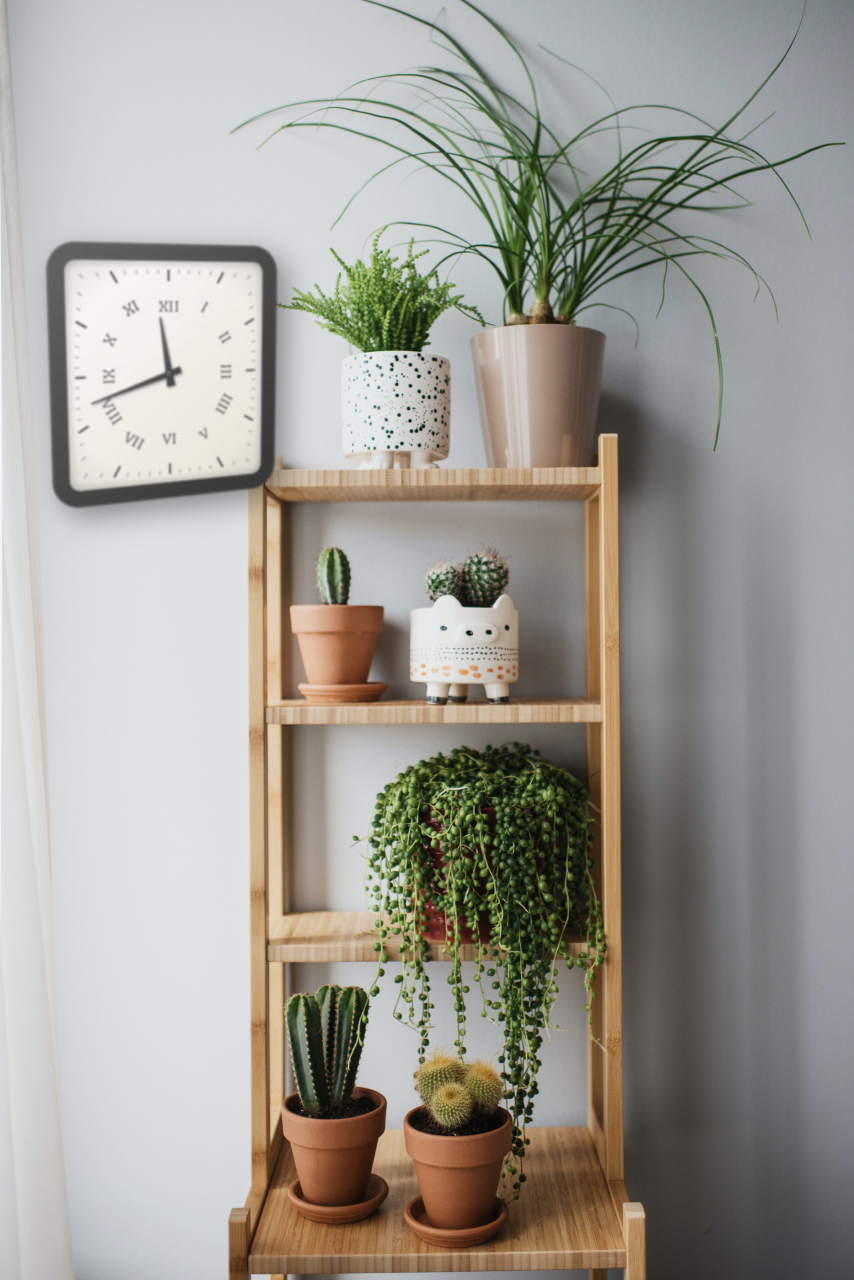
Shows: **11:42**
